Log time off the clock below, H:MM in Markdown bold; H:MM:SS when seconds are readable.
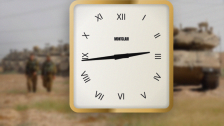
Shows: **2:44**
